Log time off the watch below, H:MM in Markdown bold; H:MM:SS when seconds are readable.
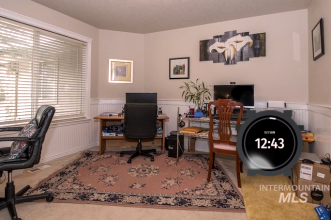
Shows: **12:43**
